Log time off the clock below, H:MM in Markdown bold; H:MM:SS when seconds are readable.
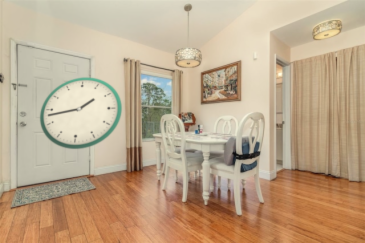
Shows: **1:43**
